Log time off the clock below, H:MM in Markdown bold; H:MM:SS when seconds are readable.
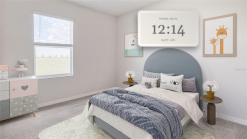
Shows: **12:14**
